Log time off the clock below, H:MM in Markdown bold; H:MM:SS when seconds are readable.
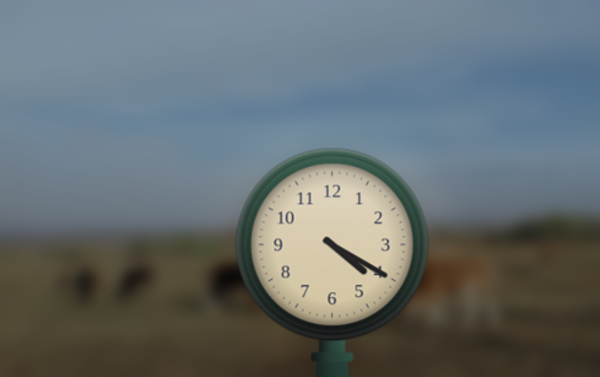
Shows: **4:20**
